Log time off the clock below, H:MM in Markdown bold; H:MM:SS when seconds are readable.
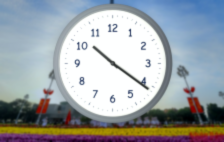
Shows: **10:21**
